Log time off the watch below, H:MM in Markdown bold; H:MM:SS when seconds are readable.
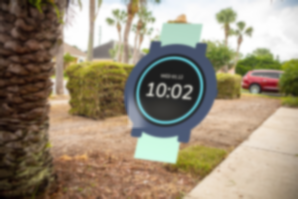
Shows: **10:02**
